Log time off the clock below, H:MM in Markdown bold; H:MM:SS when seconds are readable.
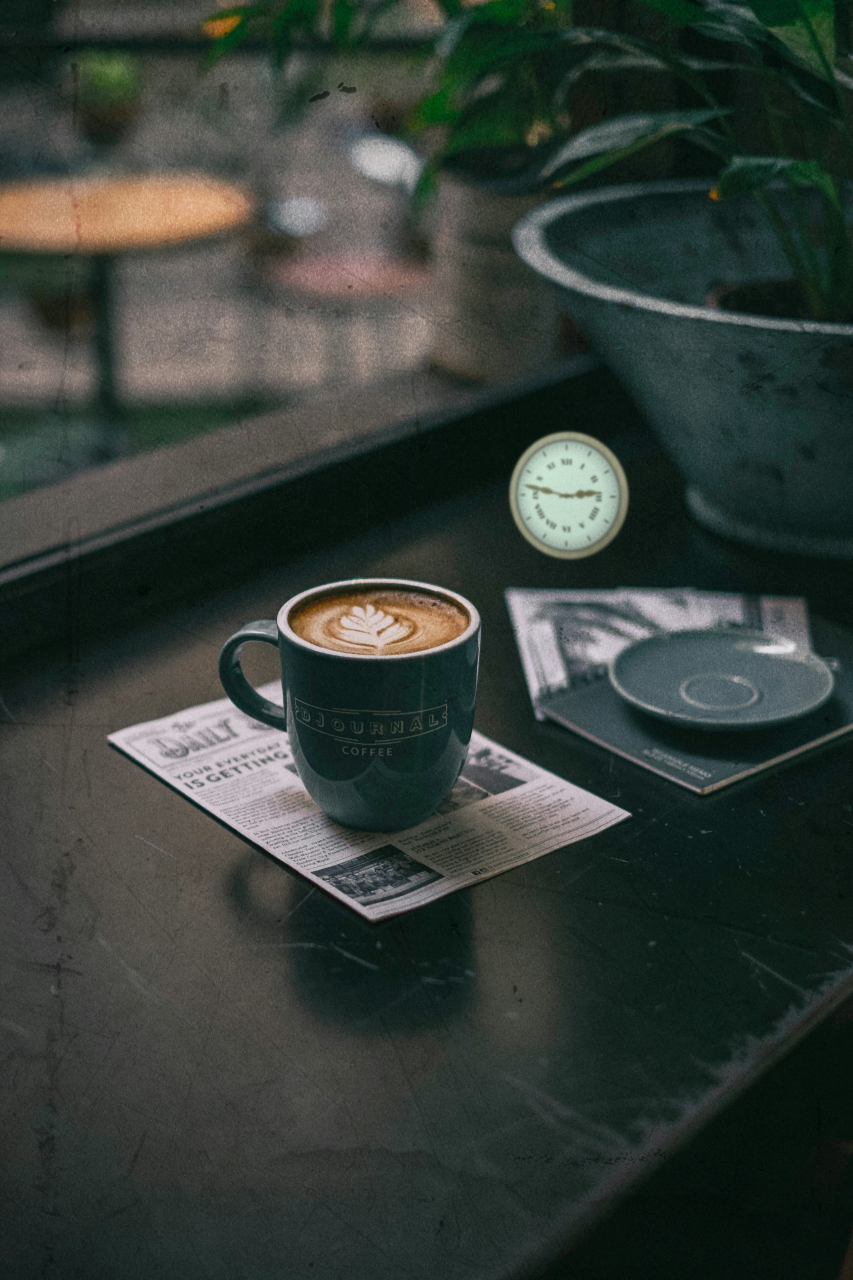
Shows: **2:47**
